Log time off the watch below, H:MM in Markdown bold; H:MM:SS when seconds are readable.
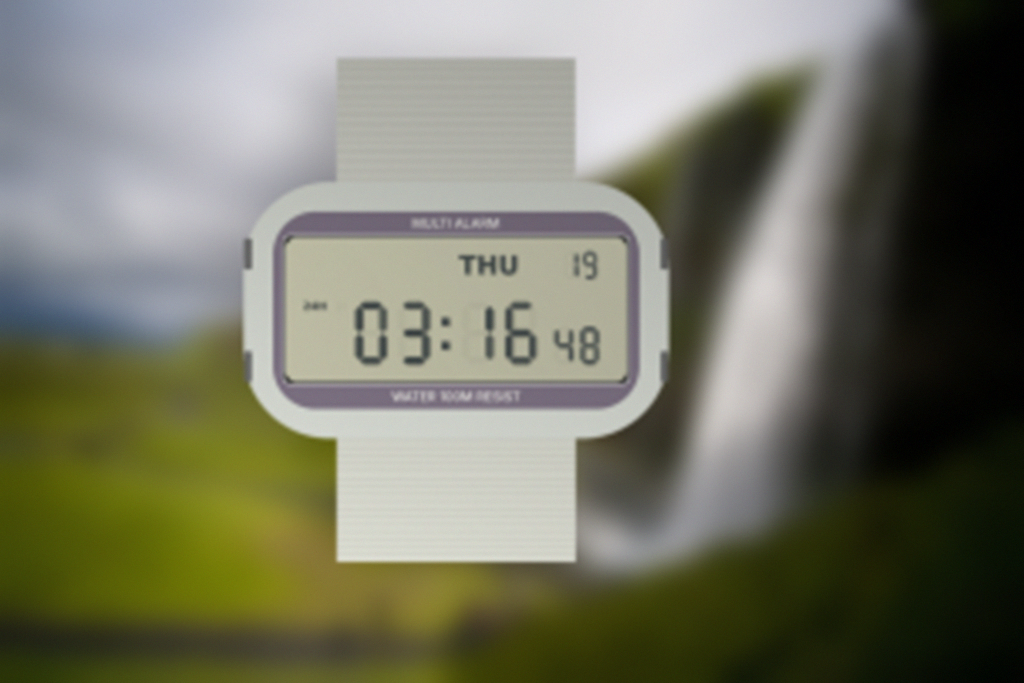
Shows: **3:16:48**
